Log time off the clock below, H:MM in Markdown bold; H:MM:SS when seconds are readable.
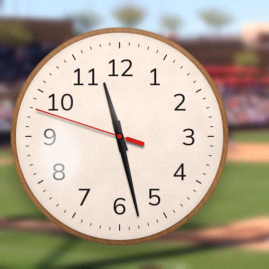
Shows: **11:27:48**
